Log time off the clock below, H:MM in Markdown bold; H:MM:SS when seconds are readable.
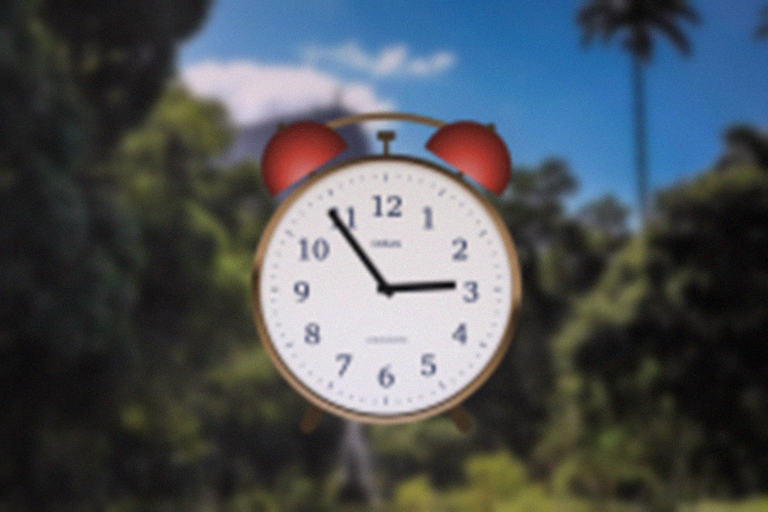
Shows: **2:54**
